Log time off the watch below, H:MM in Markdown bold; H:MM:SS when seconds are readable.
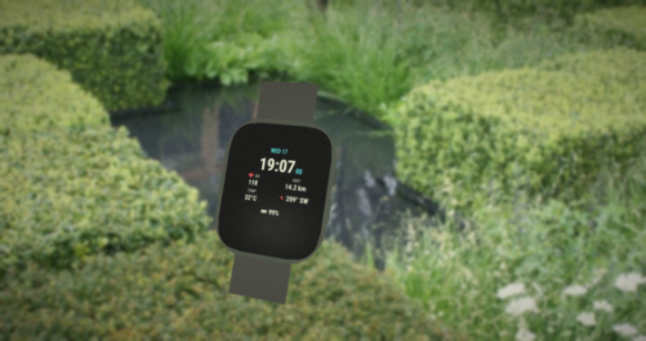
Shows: **19:07**
